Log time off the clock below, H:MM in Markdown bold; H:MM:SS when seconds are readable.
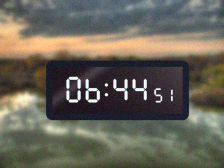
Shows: **6:44:51**
